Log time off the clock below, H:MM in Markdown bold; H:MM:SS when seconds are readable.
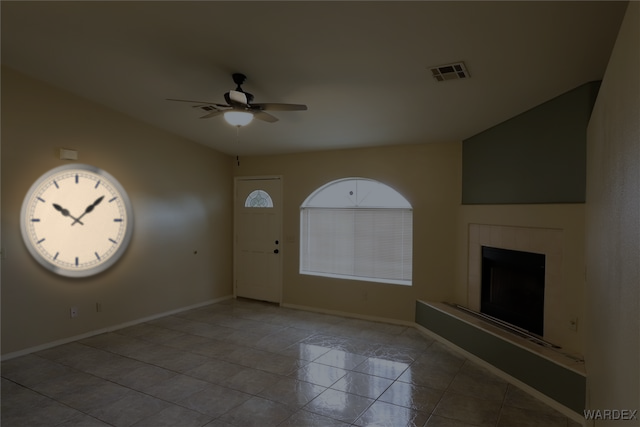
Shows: **10:08**
